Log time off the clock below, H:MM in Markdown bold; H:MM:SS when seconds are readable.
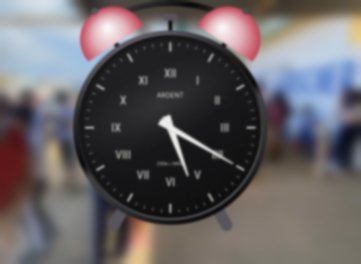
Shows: **5:20**
